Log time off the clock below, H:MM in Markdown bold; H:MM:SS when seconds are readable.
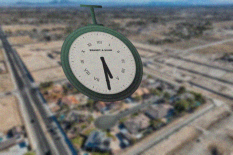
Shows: **5:30**
